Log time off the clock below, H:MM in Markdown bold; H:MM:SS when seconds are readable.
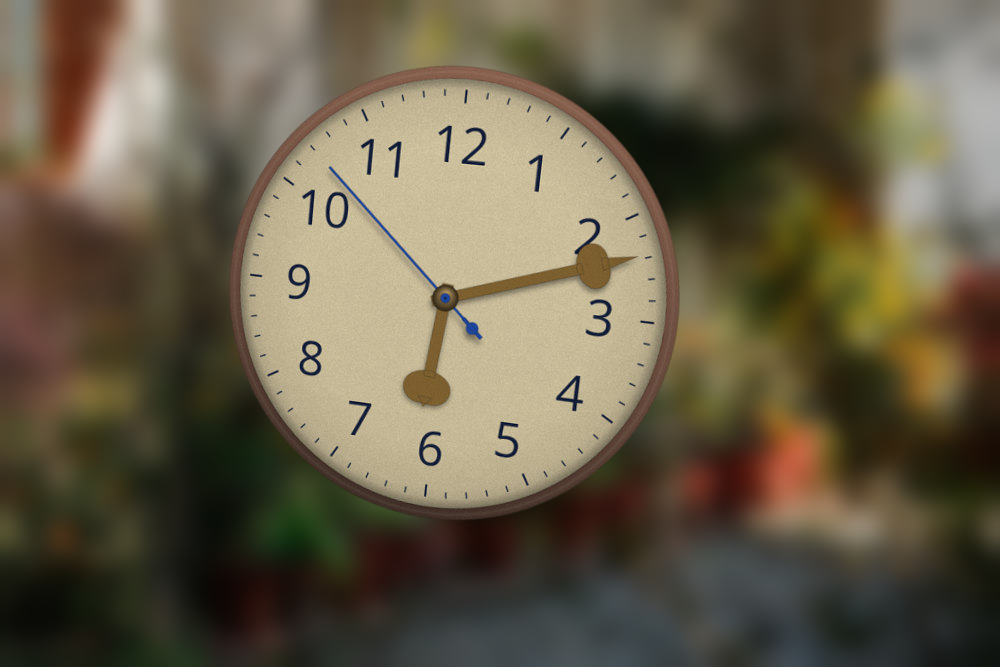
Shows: **6:11:52**
